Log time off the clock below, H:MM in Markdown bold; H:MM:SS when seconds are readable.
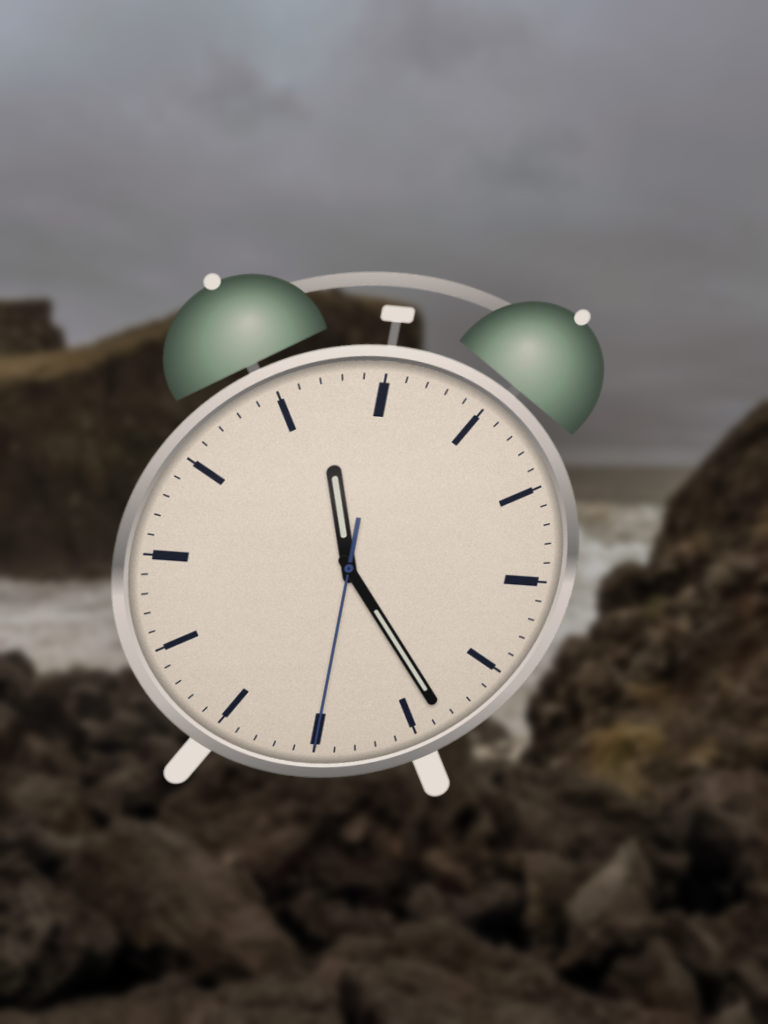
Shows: **11:23:30**
